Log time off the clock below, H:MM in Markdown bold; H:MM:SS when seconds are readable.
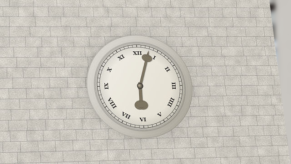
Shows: **6:03**
